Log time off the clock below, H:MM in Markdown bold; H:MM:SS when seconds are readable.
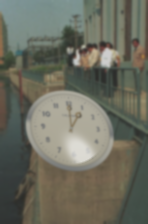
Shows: **1:00**
